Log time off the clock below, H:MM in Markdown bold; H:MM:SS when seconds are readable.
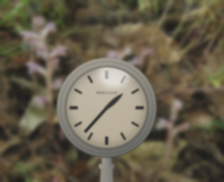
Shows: **1:37**
